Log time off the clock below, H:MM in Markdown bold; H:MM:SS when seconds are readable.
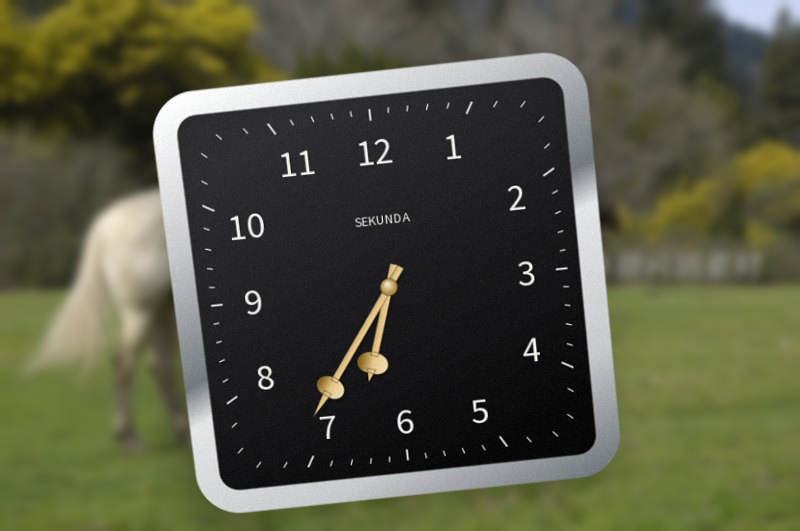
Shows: **6:36**
